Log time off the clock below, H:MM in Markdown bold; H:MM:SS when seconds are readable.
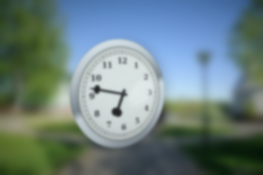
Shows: **6:47**
